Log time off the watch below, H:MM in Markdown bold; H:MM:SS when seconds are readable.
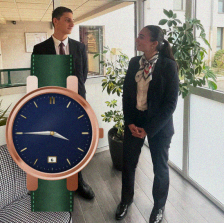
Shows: **3:45**
